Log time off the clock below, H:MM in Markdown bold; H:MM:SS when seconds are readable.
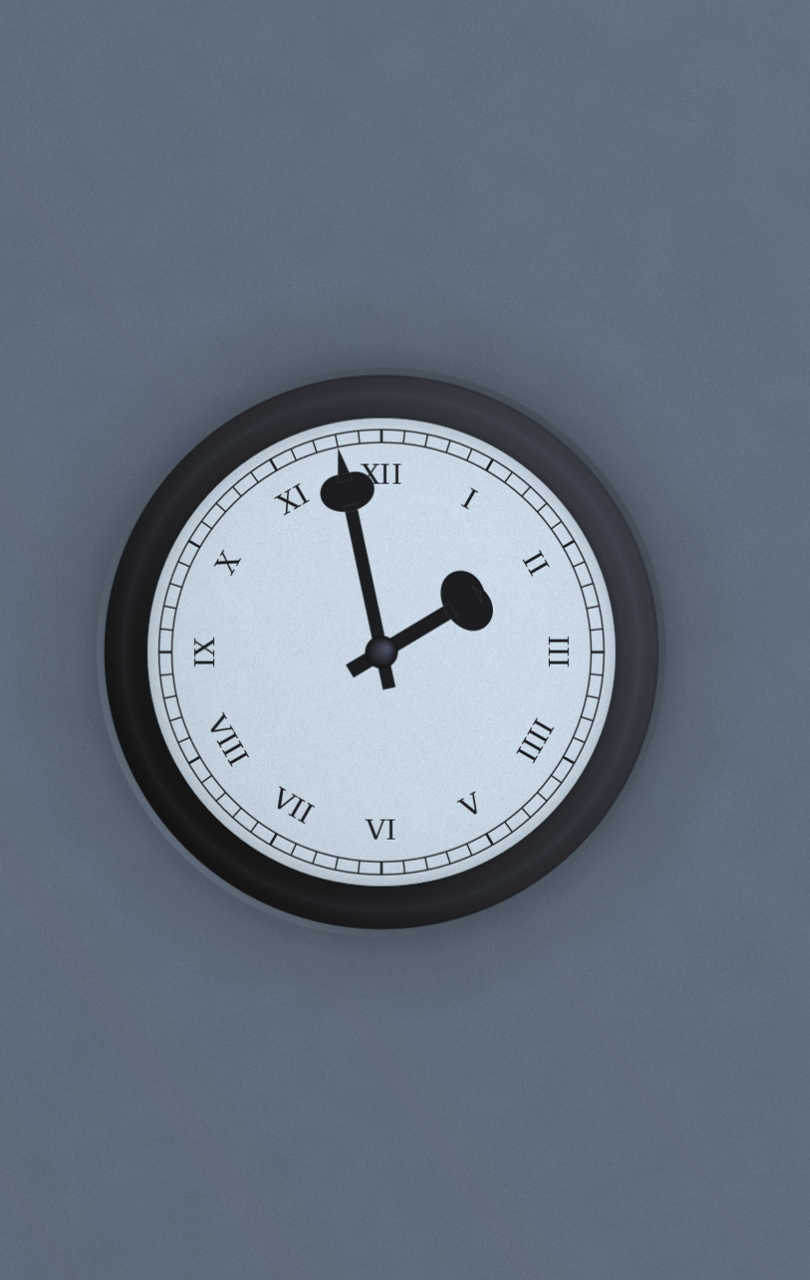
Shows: **1:58**
